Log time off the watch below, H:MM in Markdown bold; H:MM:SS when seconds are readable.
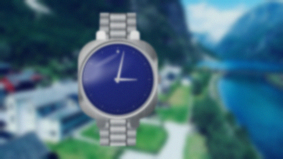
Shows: **3:02**
